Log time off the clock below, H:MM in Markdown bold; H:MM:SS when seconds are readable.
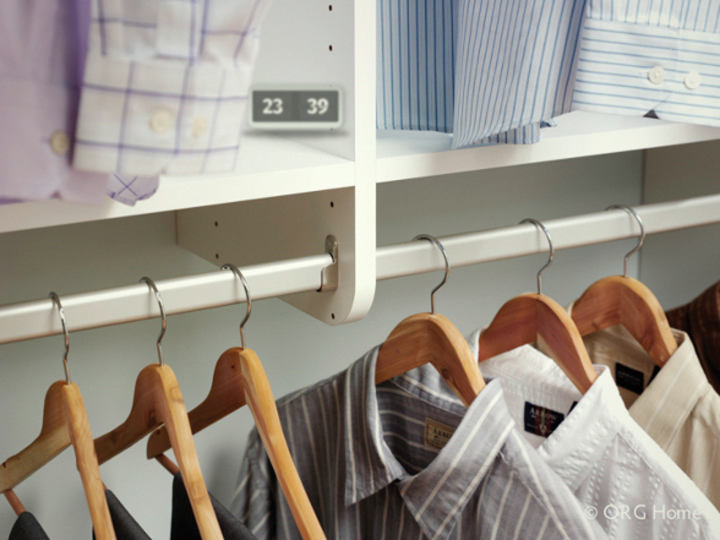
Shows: **23:39**
